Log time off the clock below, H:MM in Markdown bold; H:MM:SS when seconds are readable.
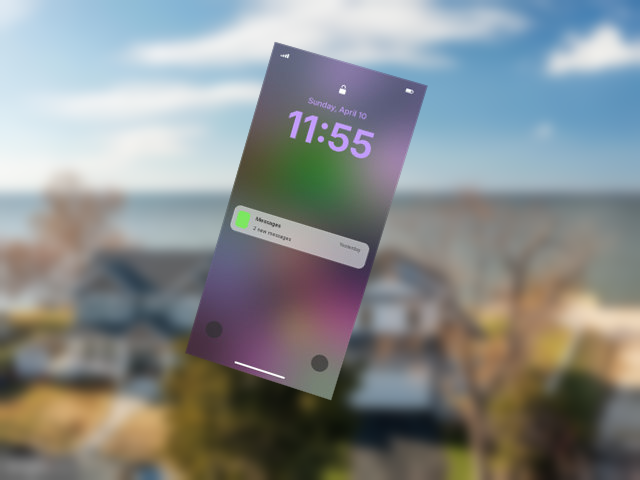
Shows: **11:55**
